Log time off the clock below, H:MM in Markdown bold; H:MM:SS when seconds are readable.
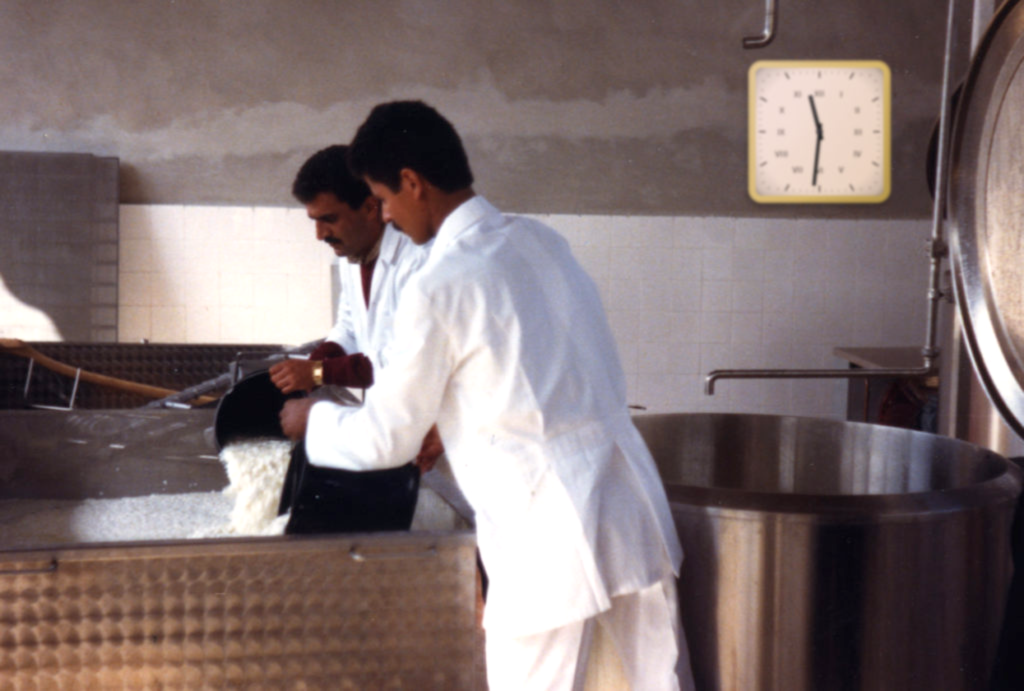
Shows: **11:31**
